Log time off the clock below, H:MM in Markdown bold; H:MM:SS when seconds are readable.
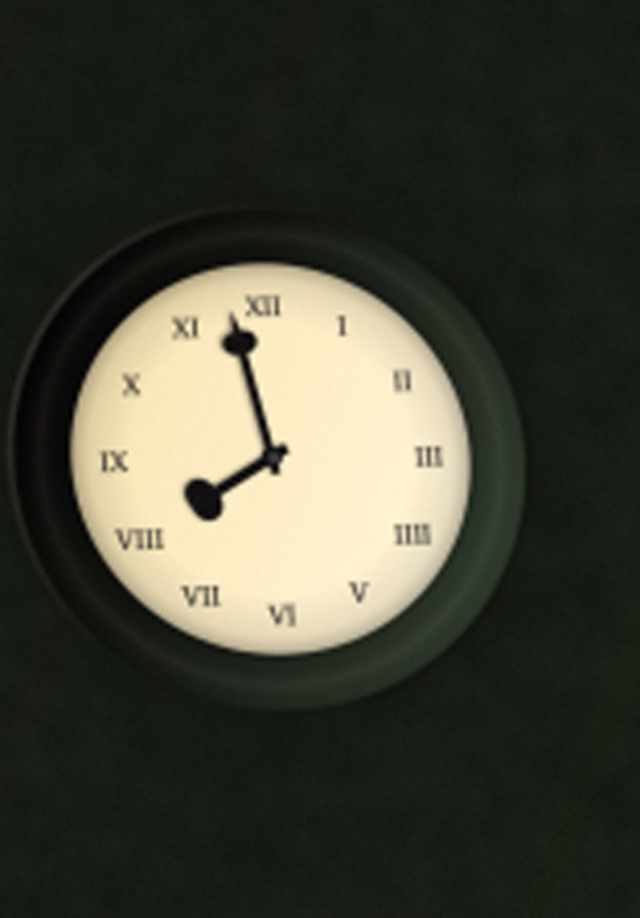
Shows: **7:58**
